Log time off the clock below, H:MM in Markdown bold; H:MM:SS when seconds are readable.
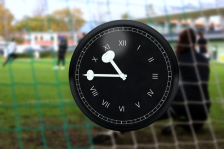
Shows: **10:45**
